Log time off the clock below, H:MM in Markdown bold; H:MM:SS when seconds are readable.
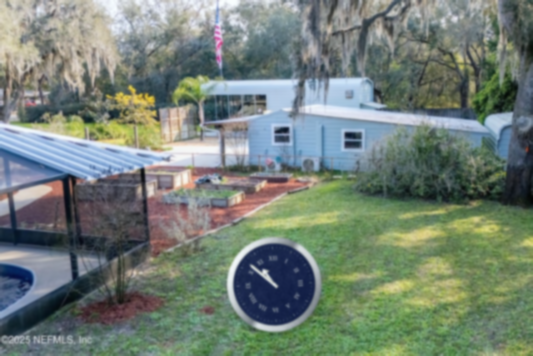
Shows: **10:52**
